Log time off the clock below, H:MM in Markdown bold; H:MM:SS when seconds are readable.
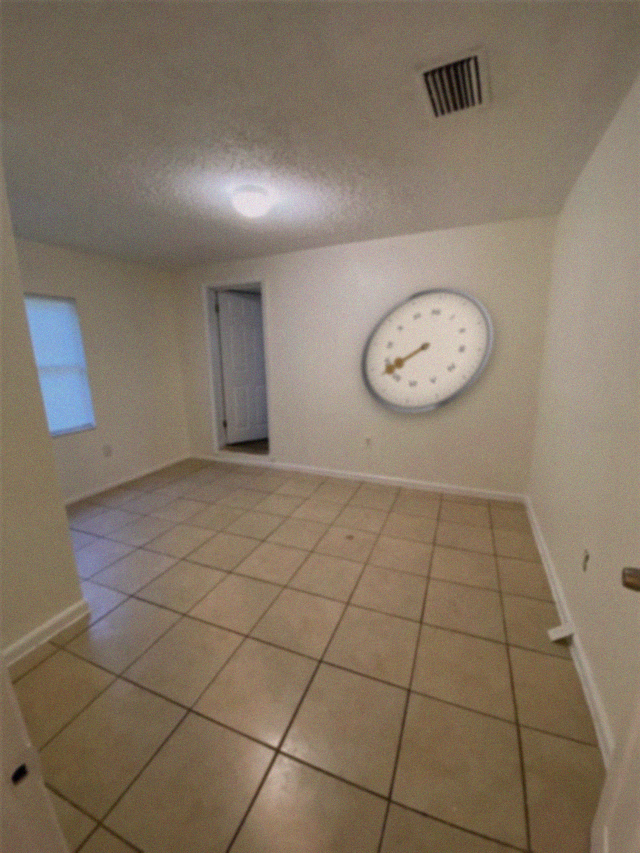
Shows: **7:38**
